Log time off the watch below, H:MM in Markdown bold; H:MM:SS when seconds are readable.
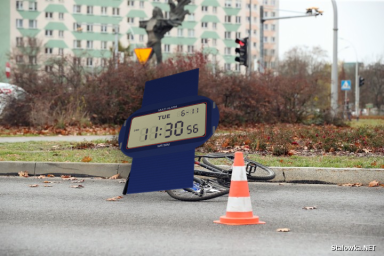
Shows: **11:30:56**
